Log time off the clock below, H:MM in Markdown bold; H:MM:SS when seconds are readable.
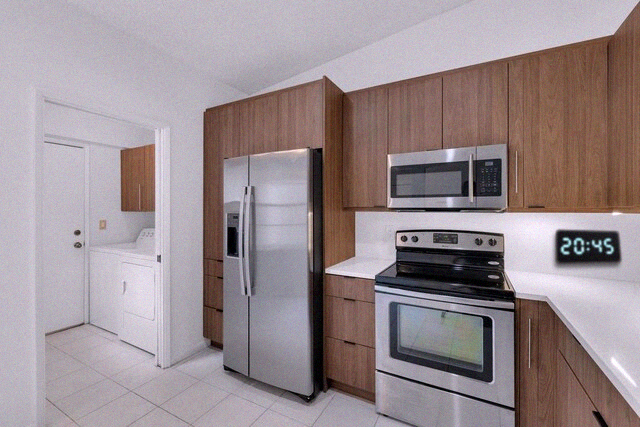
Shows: **20:45**
